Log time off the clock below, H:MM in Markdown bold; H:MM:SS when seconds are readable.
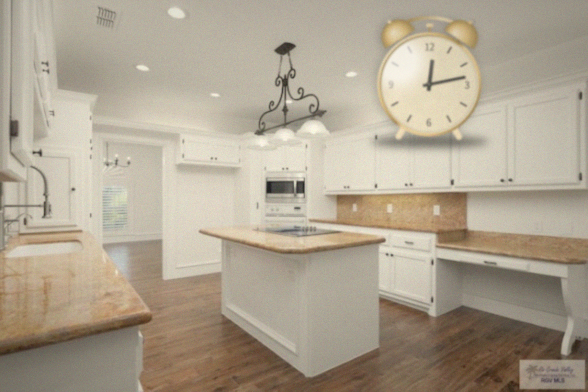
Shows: **12:13**
